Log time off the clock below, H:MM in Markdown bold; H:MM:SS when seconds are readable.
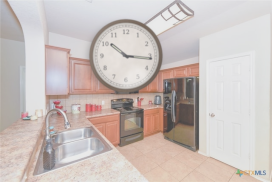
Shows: **10:16**
